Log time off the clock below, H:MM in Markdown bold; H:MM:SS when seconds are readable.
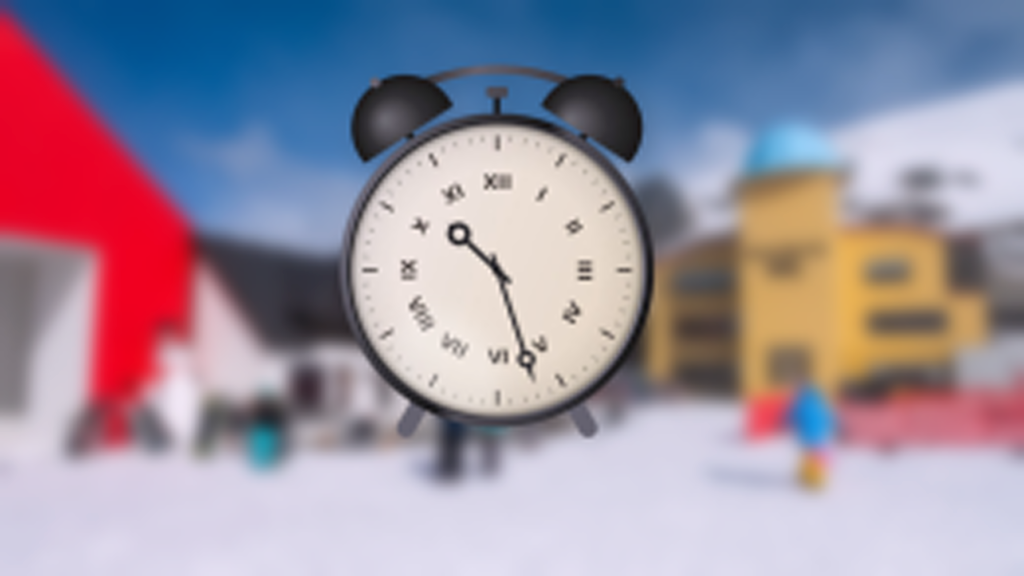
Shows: **10:27**
